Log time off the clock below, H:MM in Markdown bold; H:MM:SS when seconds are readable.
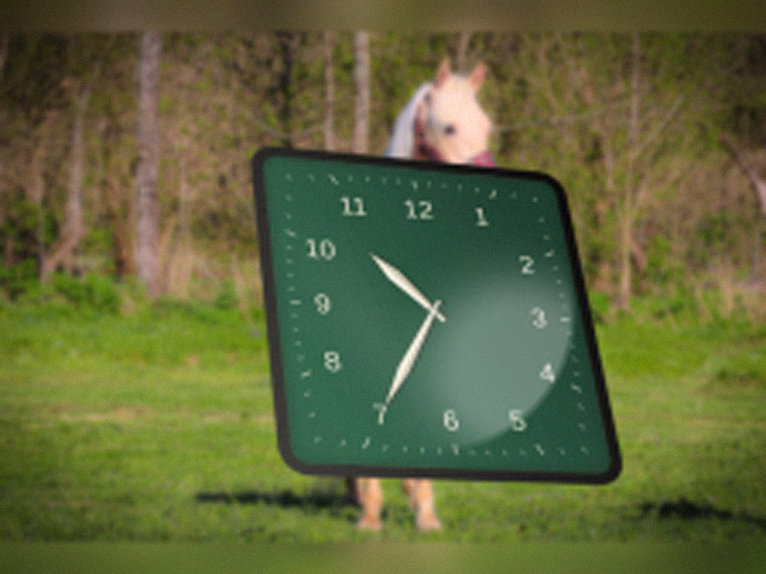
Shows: **10:35**
